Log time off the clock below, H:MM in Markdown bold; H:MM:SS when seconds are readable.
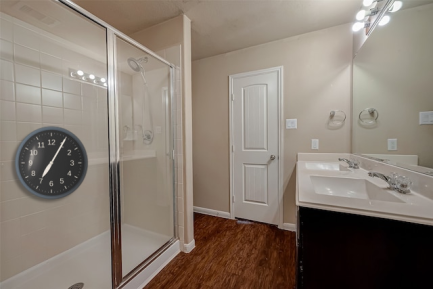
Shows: **7:05**
